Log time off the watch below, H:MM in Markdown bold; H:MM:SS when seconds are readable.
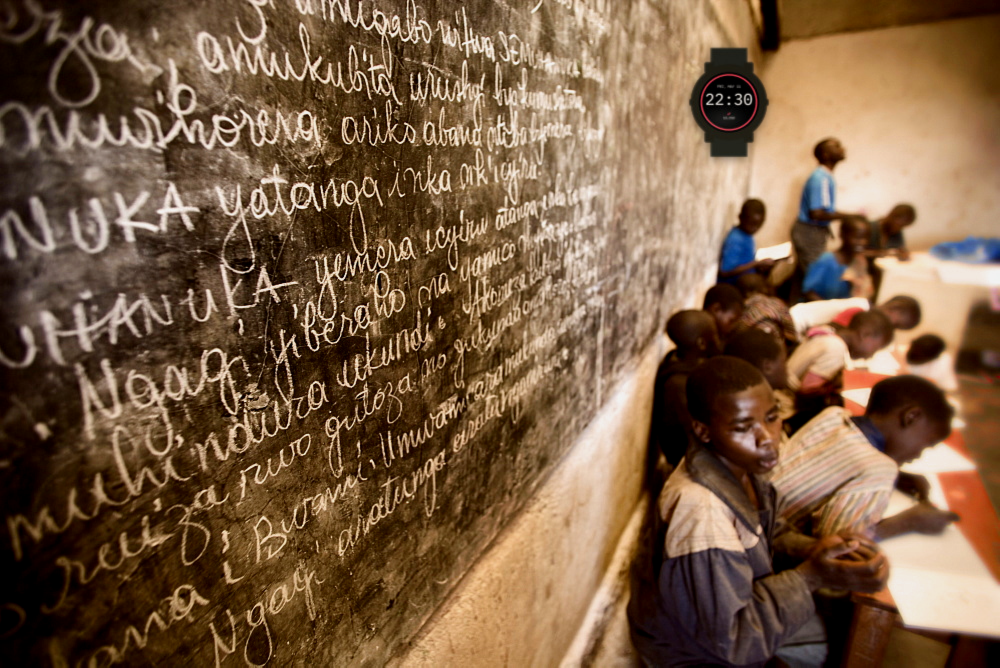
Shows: **22:30**
